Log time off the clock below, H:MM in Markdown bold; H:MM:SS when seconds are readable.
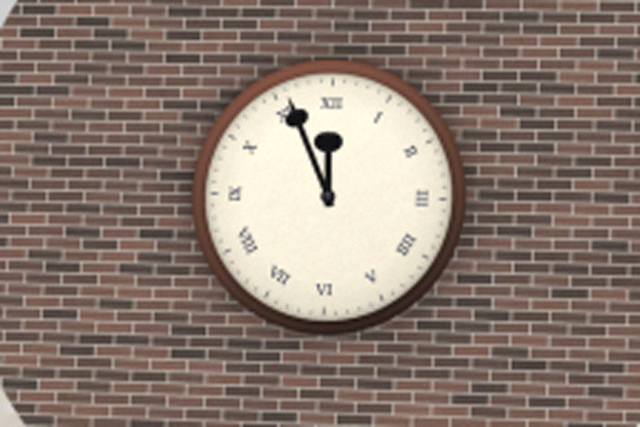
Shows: **11:56**
